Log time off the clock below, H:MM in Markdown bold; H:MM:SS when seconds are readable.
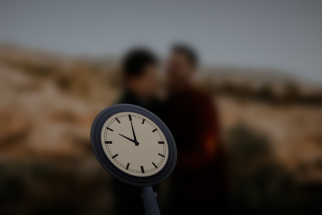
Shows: **10:00**
